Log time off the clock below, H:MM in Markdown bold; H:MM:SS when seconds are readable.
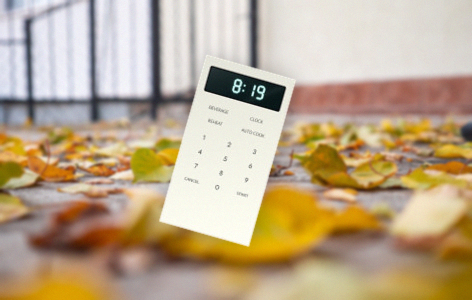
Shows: **8:19**
